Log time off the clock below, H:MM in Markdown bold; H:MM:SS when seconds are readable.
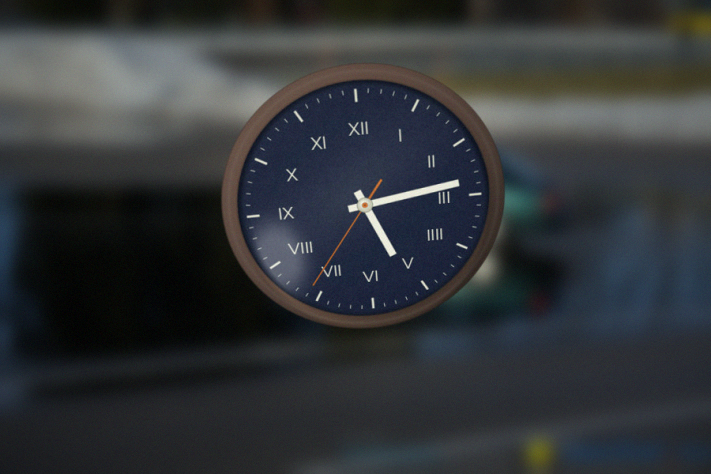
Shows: **5:13:36**
